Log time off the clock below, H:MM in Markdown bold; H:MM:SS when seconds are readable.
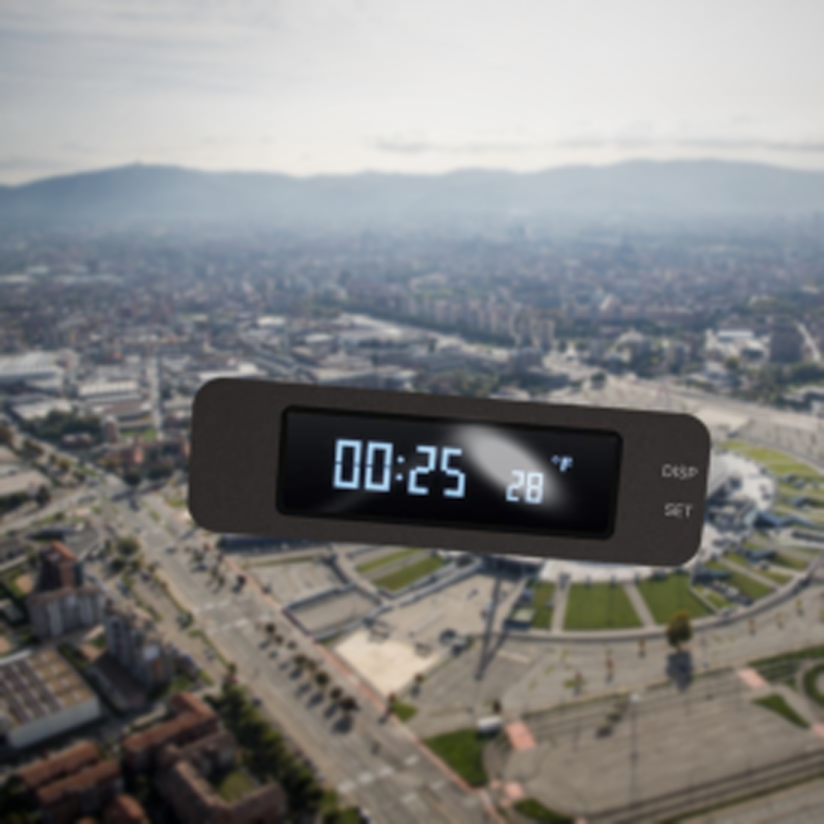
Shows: **0:25**
